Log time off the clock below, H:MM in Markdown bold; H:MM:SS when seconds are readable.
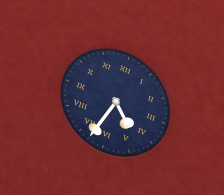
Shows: **4:33**
